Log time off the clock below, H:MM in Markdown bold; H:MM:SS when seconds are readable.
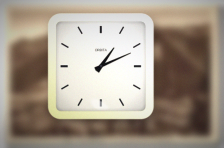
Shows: **1:11**
